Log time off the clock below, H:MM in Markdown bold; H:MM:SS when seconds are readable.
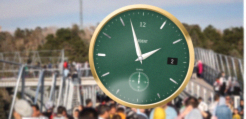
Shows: **1:57**
